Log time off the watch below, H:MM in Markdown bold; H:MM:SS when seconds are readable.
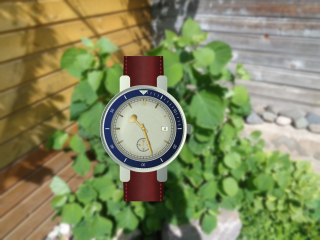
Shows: **10:27**
